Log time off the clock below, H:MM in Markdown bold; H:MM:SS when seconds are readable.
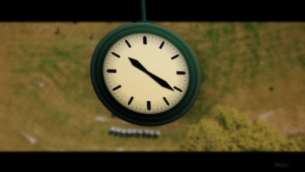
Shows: **10:21**
